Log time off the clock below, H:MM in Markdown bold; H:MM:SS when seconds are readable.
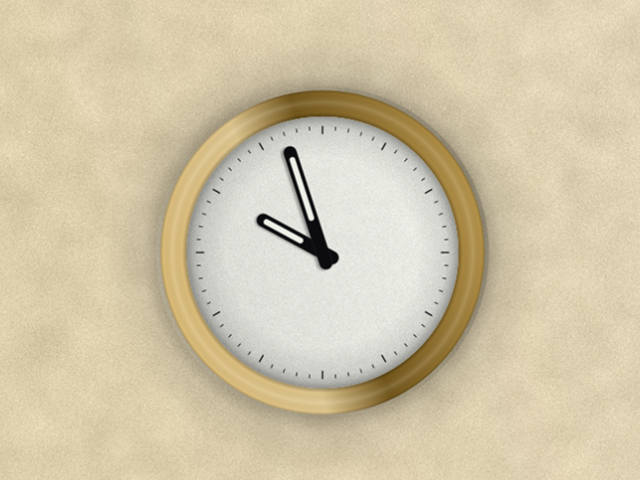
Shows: **9:57**
